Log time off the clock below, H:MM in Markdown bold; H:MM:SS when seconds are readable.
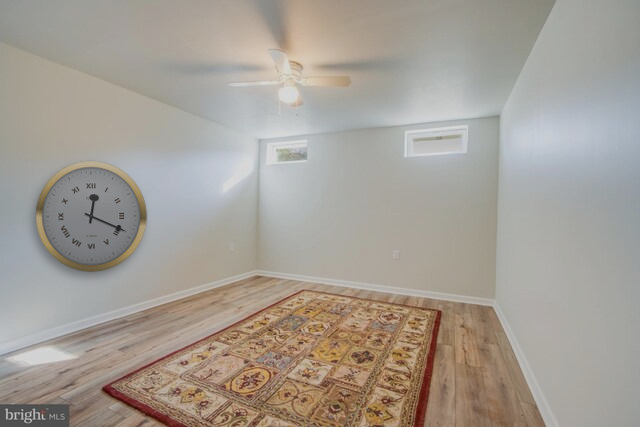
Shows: **12:19**
